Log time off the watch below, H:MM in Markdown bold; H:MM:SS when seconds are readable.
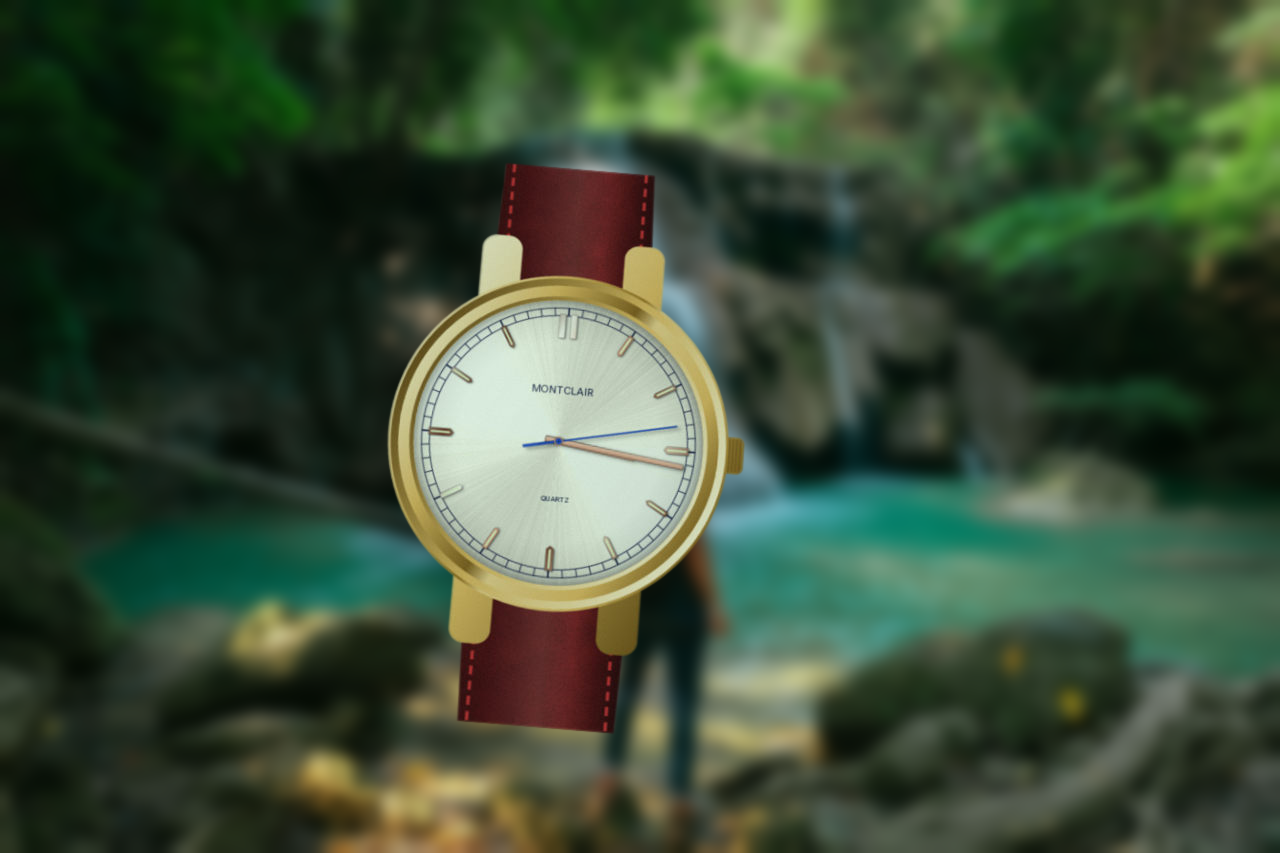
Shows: **3:16:13**
